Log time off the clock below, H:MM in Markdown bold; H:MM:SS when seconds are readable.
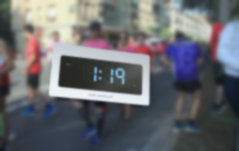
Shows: **1:19**
